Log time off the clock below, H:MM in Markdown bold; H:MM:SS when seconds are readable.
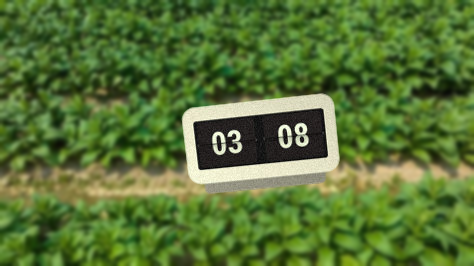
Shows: **3:08**
